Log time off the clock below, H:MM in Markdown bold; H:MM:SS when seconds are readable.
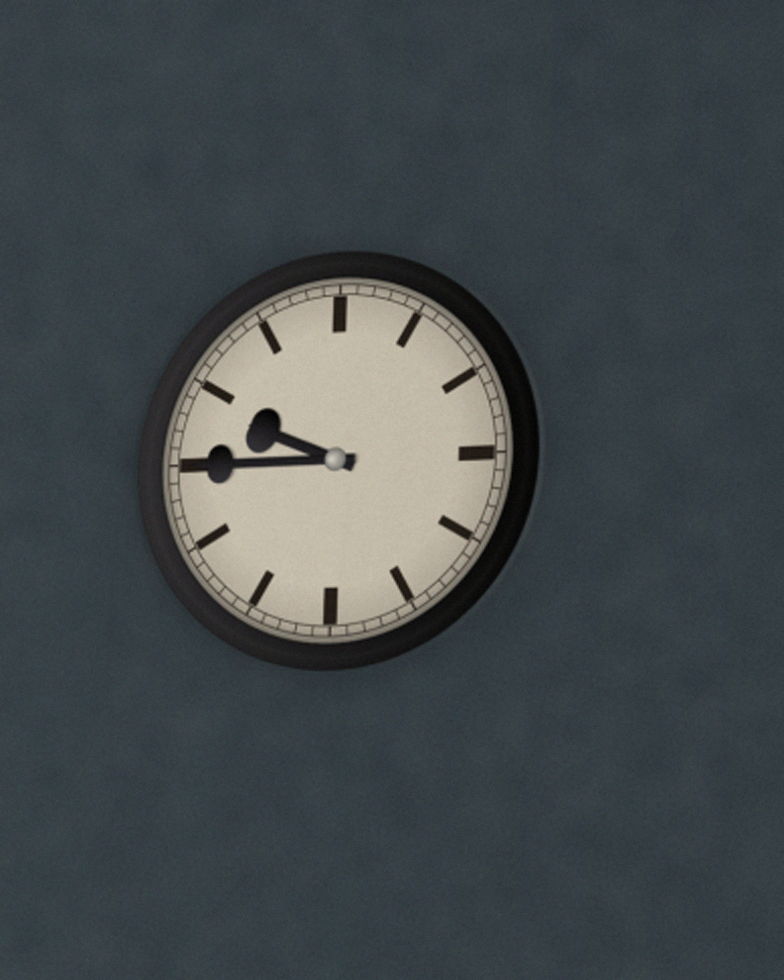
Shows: **9:45**
